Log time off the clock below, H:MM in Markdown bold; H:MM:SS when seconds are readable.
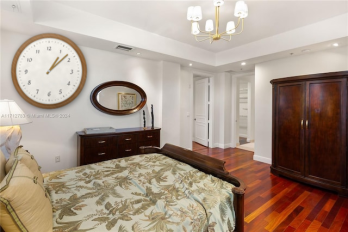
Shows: **1:08**
